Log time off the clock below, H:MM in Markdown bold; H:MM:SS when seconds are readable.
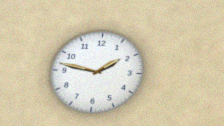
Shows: **1:47**
